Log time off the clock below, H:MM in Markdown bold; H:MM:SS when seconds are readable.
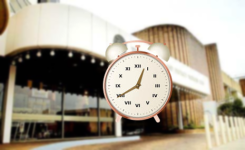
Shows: **12:40**
